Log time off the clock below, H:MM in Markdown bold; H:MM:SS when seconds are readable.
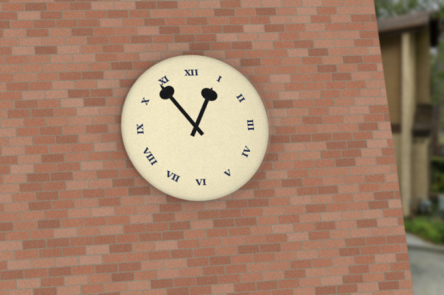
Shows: **12:54**
